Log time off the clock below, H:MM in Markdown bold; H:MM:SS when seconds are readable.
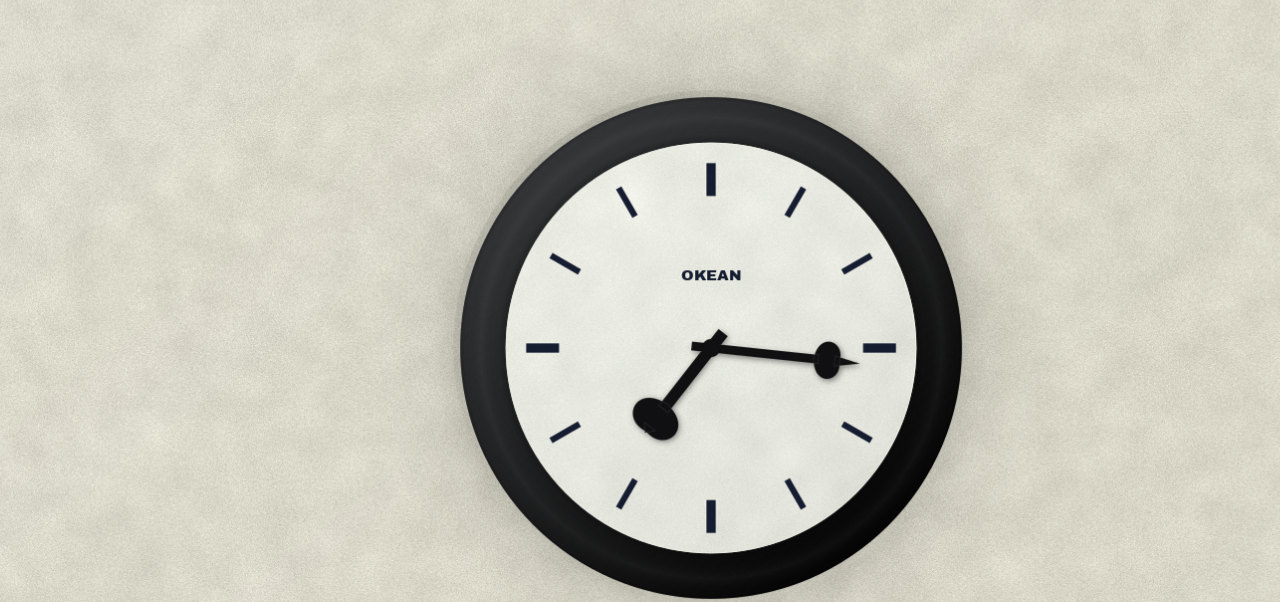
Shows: **7:16**
